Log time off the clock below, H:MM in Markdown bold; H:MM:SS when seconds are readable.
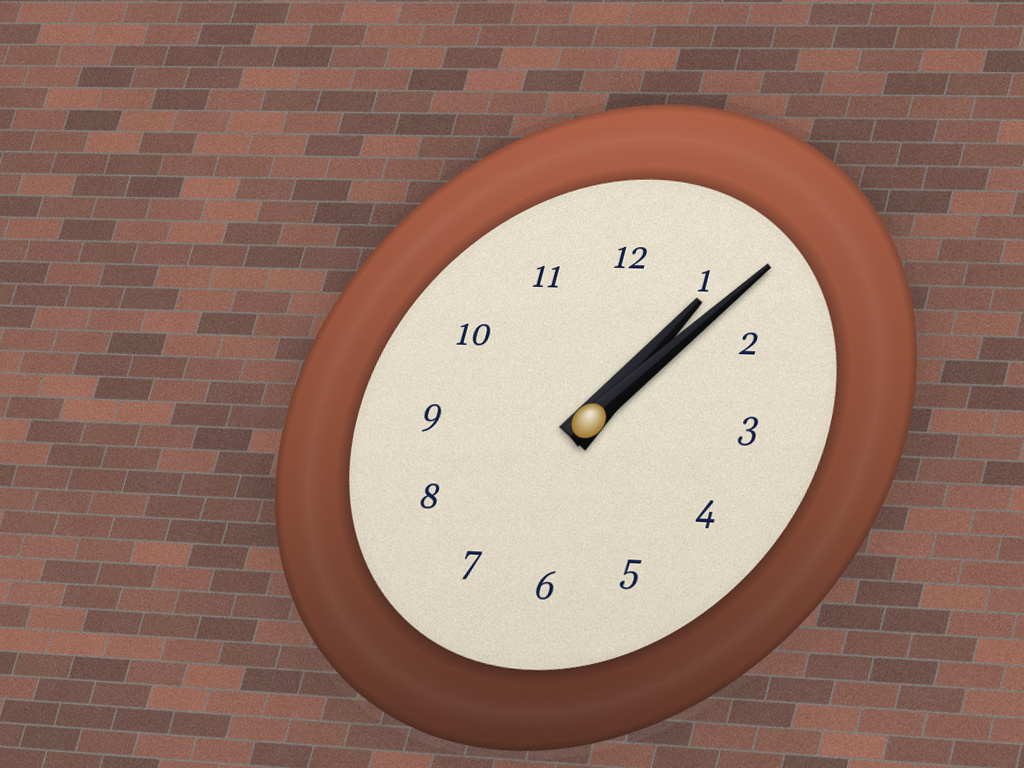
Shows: **1:07**
